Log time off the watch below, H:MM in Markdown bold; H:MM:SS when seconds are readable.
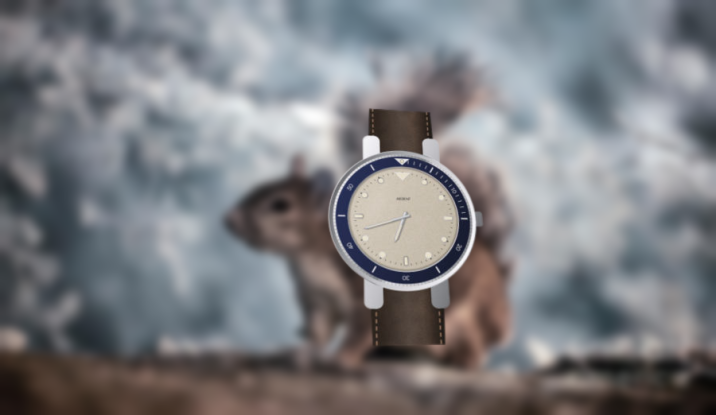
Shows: **6:42**
